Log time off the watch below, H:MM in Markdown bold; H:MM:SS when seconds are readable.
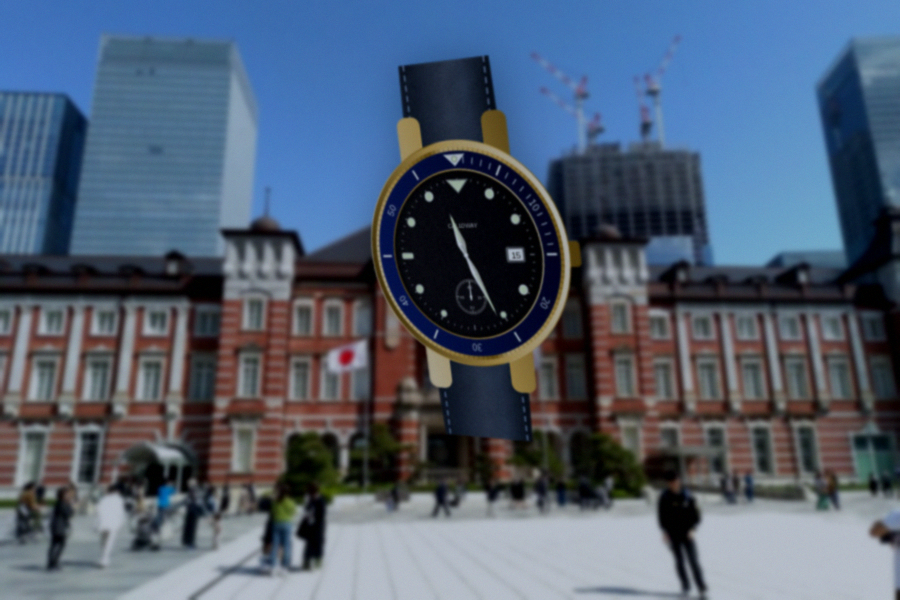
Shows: **11:26**
